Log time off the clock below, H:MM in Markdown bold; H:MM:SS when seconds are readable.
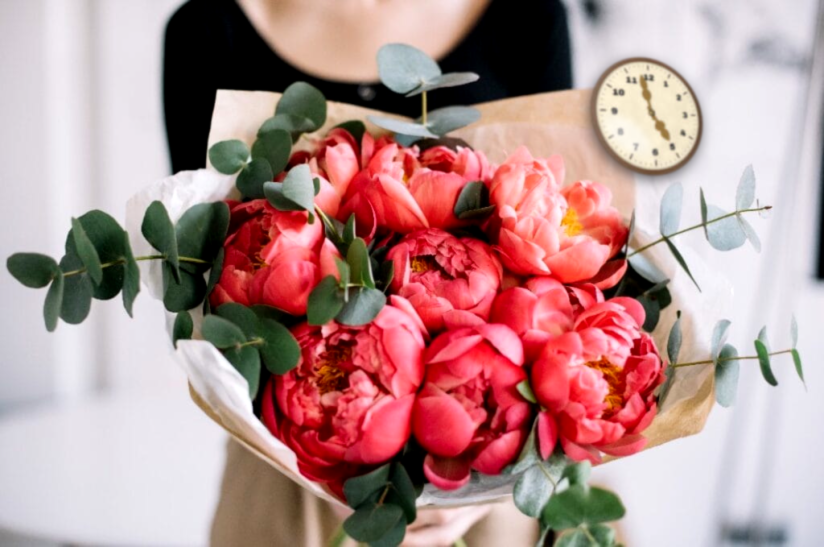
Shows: **4:58**
